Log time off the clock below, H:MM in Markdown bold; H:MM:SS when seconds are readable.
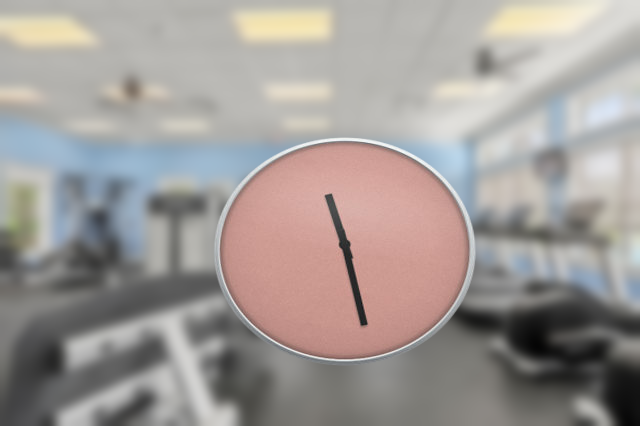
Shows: **11:28**
